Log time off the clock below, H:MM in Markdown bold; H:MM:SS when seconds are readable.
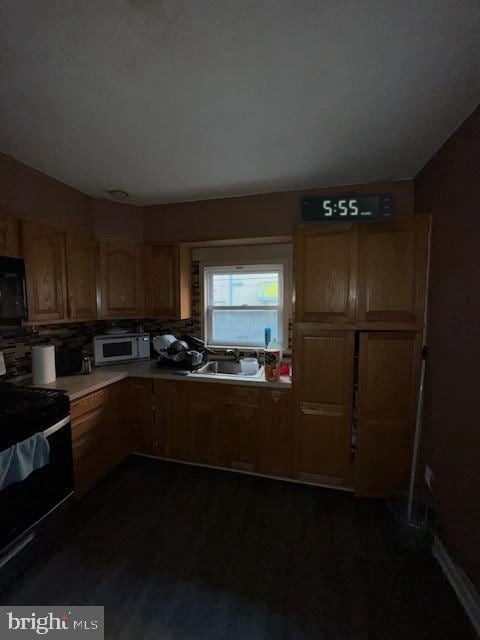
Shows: **5:55**
